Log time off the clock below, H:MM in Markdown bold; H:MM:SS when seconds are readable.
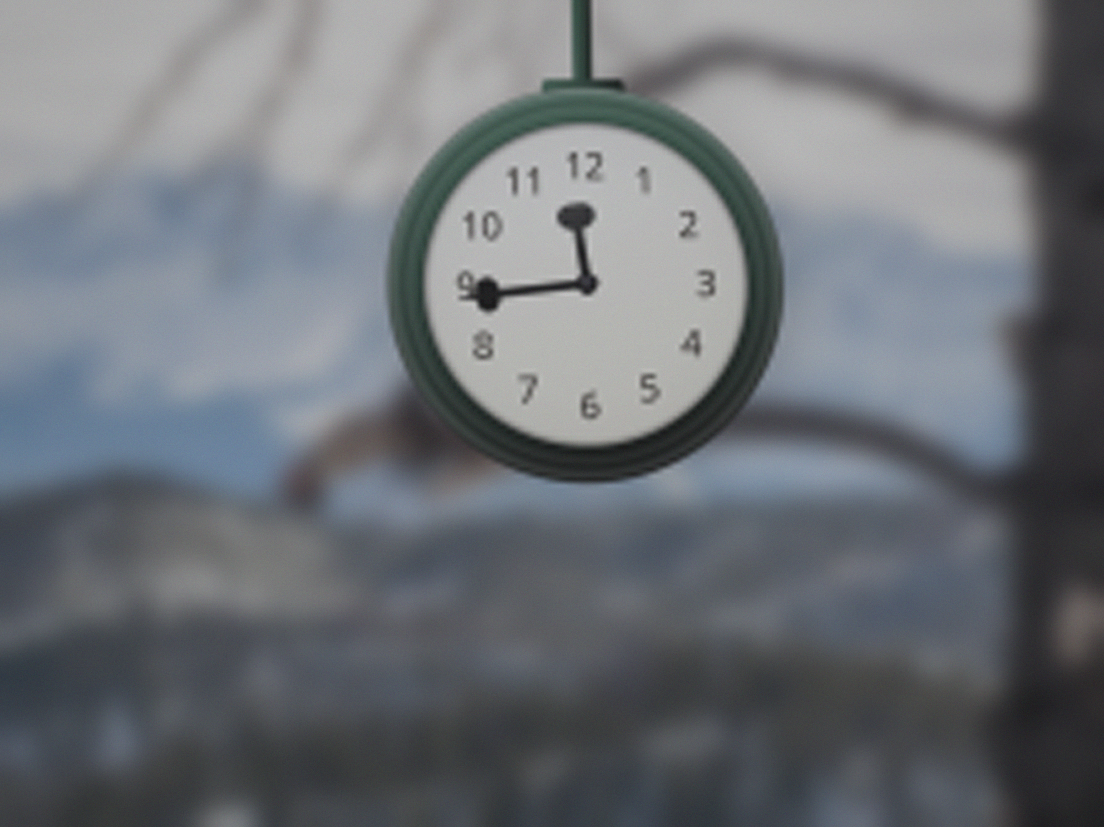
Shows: **11:44**
